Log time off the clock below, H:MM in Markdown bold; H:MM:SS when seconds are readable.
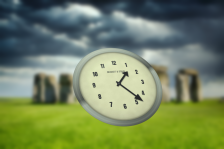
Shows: **1:23**
